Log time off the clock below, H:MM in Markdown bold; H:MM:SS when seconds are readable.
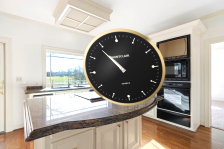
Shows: **10:54**
